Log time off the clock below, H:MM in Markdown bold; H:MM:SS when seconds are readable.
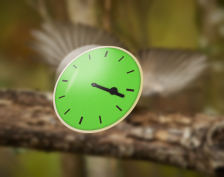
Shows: **3:17**
